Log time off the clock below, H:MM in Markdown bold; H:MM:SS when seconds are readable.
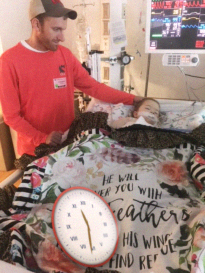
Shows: **11:31**
